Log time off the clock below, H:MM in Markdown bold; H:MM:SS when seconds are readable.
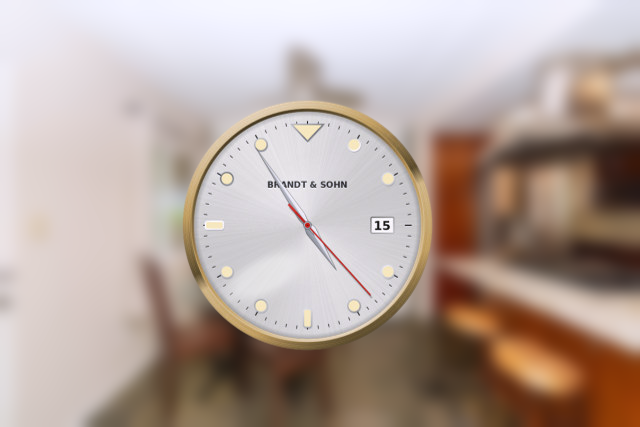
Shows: **4:54:23**
